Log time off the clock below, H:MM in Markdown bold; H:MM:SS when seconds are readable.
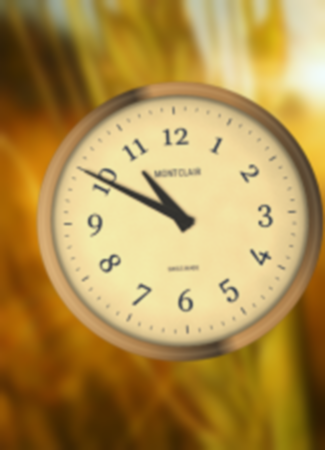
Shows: **10:50**
